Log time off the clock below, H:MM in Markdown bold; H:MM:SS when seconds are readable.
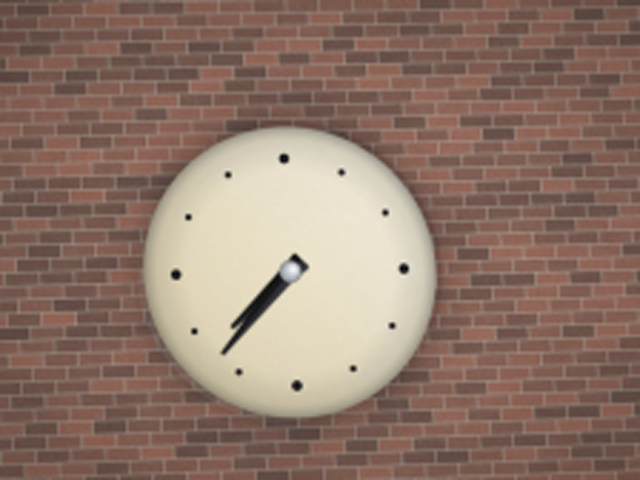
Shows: **7:37**
